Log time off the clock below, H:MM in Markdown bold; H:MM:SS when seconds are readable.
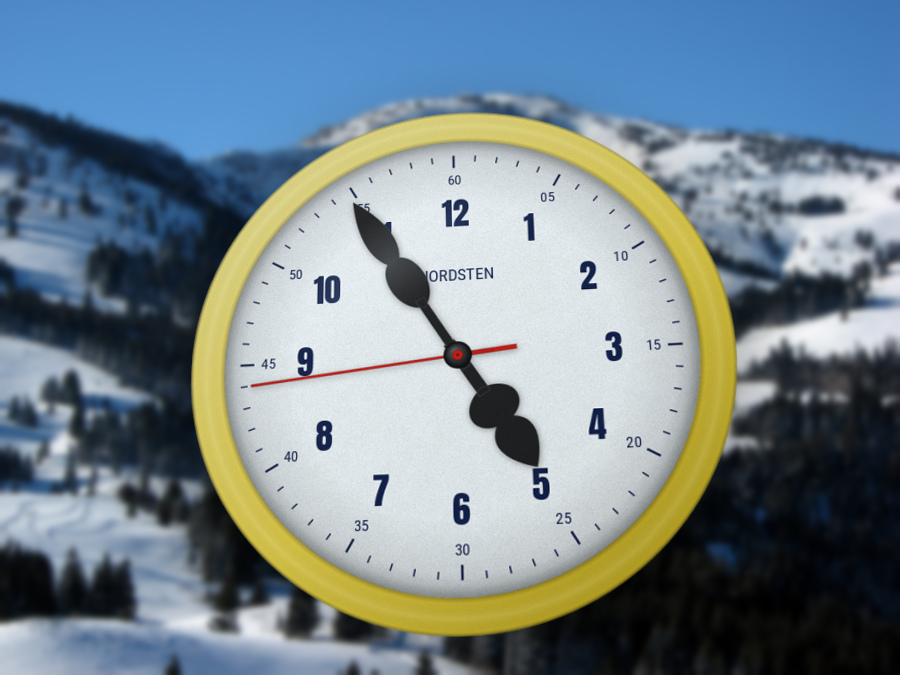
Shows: **4:54:44**
